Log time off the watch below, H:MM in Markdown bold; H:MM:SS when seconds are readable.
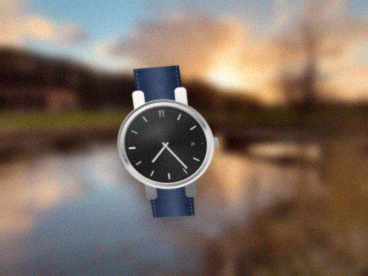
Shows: **7:24**
